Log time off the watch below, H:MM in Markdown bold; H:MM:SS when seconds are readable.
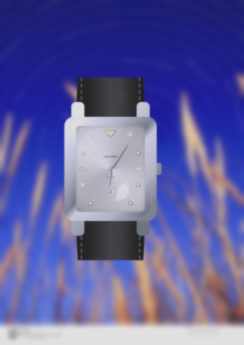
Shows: **6:06**
